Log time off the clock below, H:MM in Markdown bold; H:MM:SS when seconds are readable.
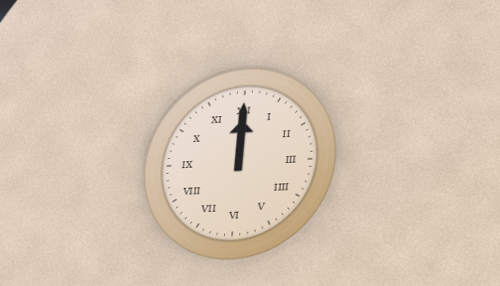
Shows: **12:00**
